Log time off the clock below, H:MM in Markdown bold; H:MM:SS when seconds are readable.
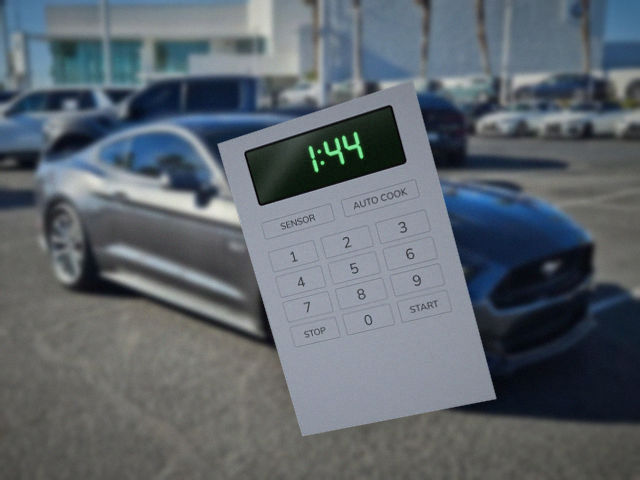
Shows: **1:44**
